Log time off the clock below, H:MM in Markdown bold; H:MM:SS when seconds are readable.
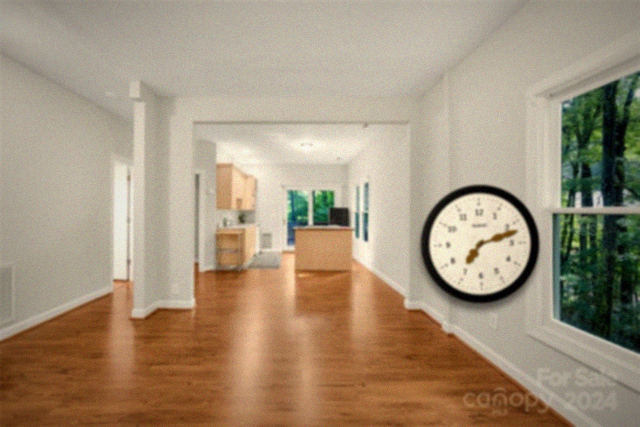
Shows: **7:12**
